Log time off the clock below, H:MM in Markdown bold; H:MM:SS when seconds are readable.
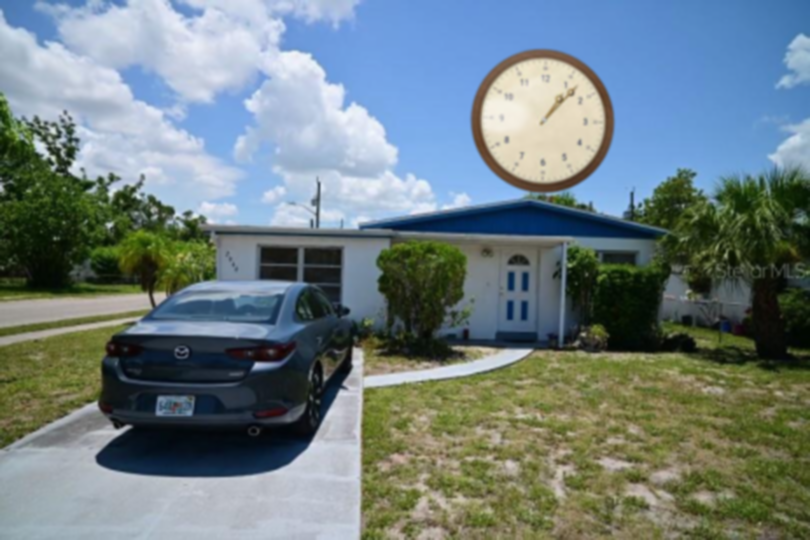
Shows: **1:07**
